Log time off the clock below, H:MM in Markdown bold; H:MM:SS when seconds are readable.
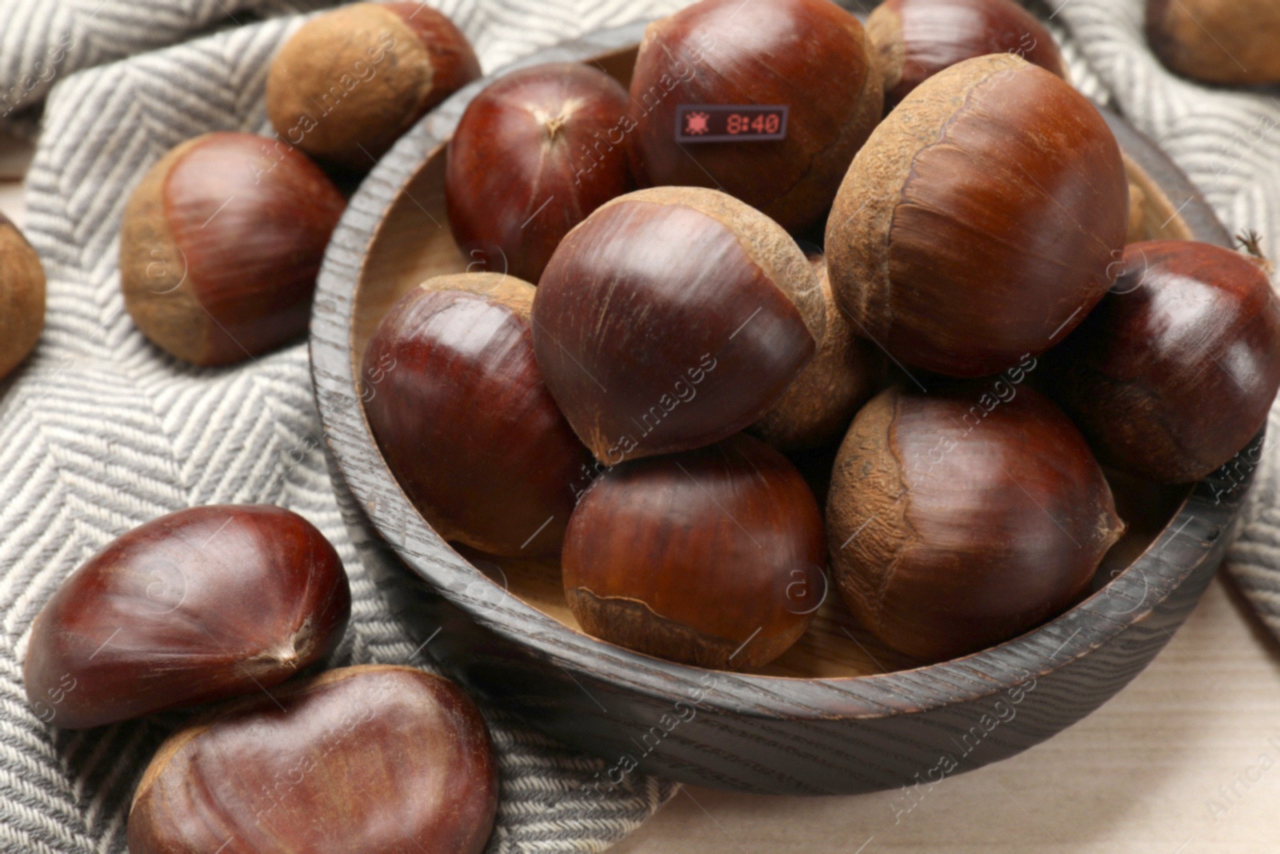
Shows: **8:40**
